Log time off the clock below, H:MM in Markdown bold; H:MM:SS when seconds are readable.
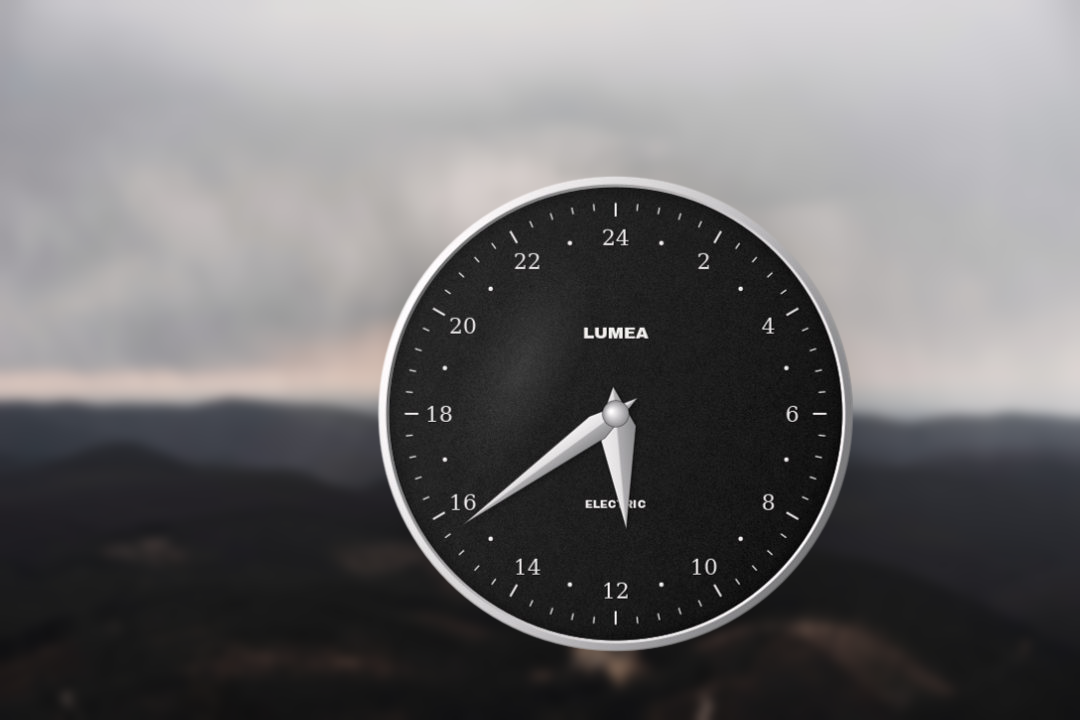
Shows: **11:39**
